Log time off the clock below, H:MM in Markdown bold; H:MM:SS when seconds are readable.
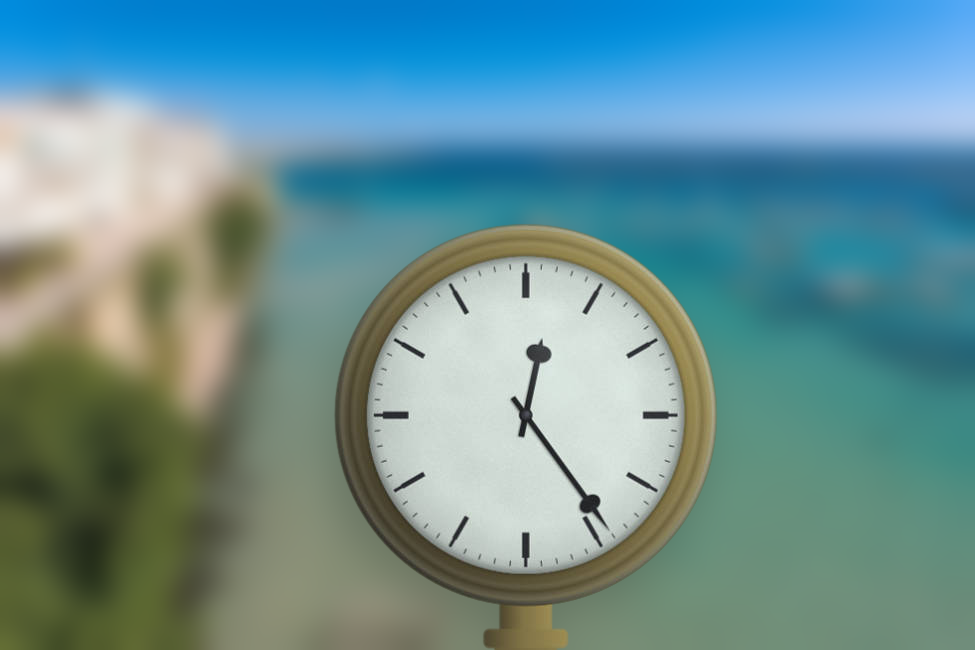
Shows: **12:24**
